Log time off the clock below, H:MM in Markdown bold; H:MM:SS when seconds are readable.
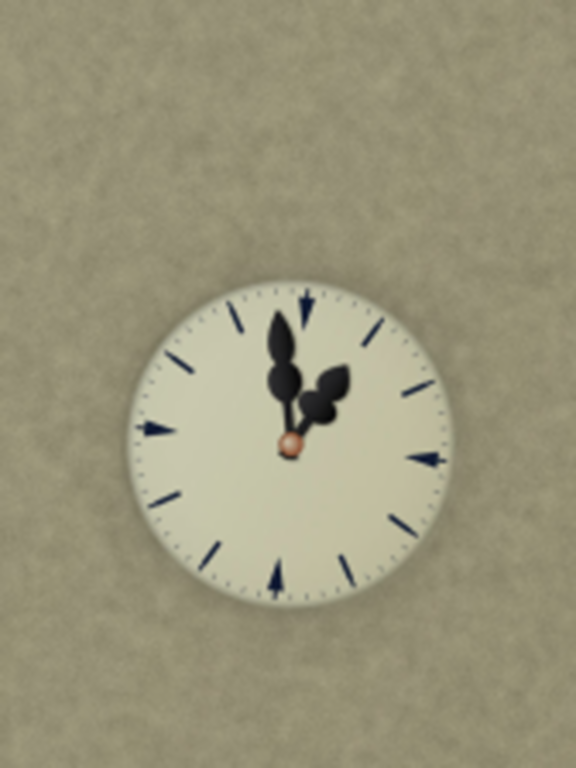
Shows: **12:58**
